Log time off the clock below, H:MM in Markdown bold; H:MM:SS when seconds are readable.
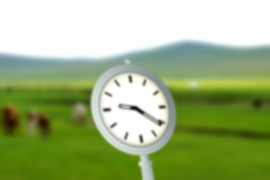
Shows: **9:21**
